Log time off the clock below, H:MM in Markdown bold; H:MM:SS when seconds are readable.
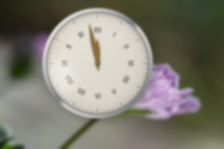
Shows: **11:58**
